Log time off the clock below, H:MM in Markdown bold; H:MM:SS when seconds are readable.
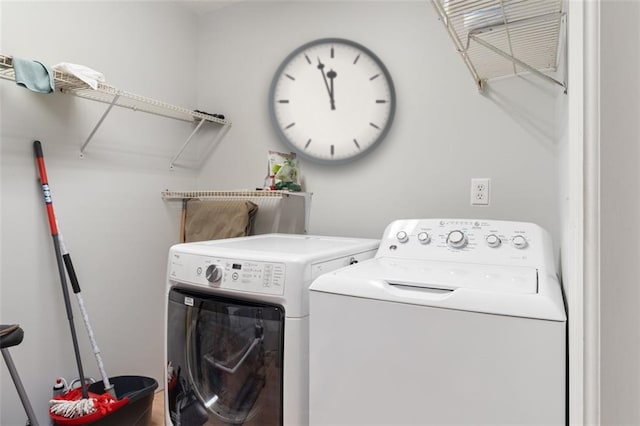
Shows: **11:57**
